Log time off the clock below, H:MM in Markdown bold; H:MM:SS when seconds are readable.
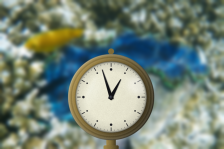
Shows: **12:57**
